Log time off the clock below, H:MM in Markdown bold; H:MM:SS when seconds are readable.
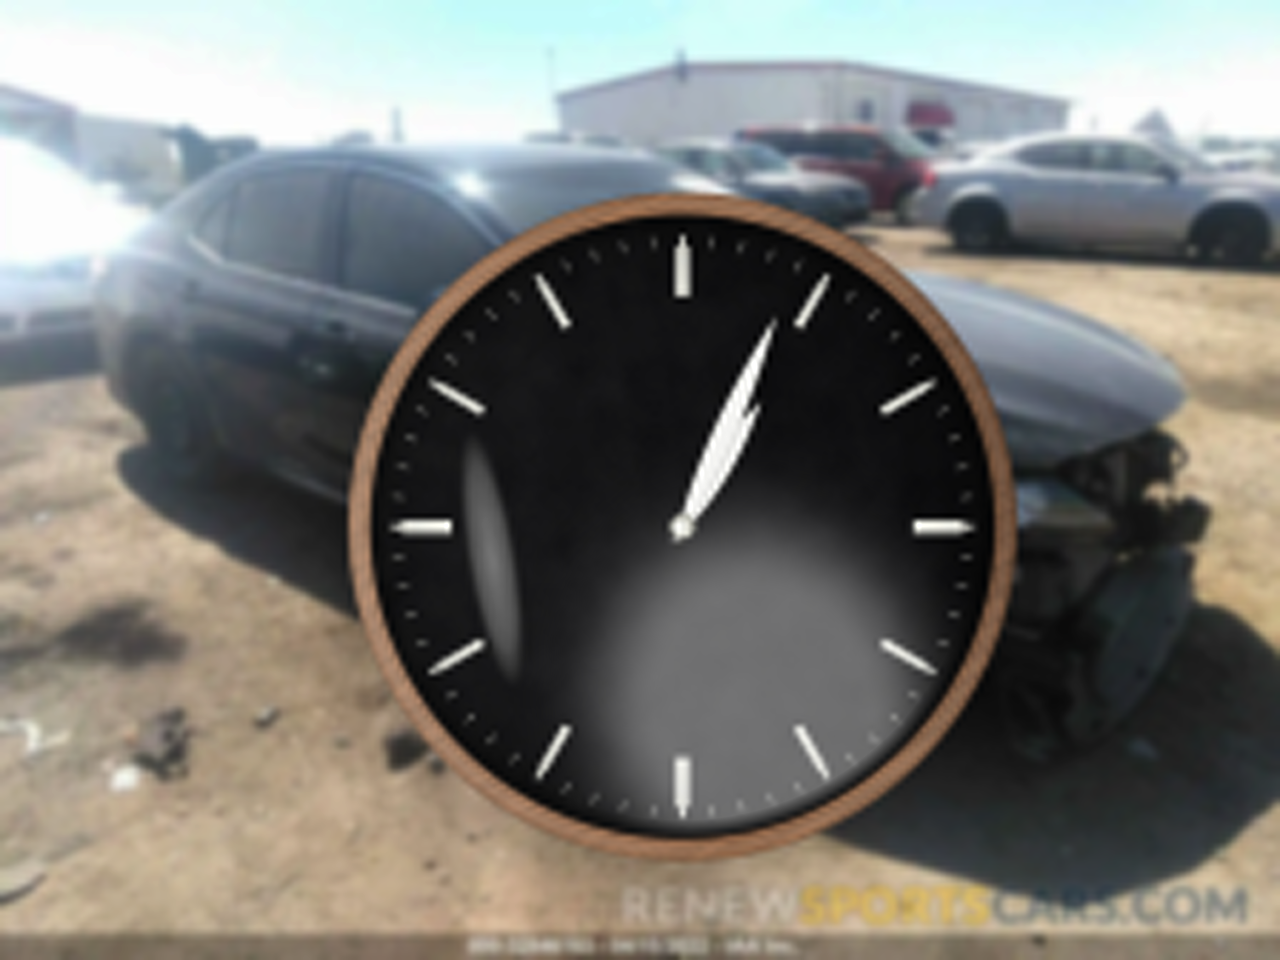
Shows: **1:04**
